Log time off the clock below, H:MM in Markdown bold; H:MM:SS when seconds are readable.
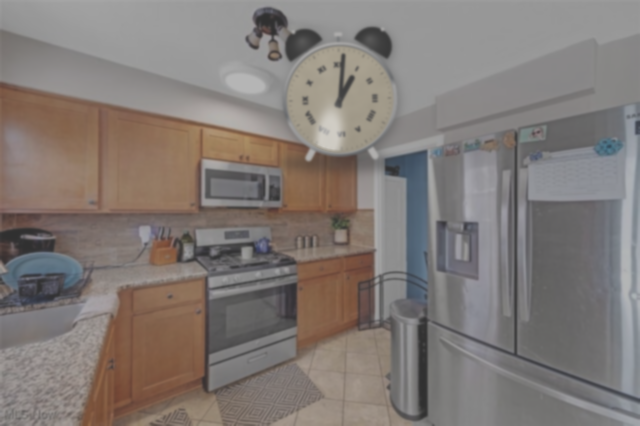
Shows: **1:01**
